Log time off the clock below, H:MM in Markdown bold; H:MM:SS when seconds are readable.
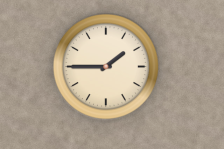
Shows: **1:45**
